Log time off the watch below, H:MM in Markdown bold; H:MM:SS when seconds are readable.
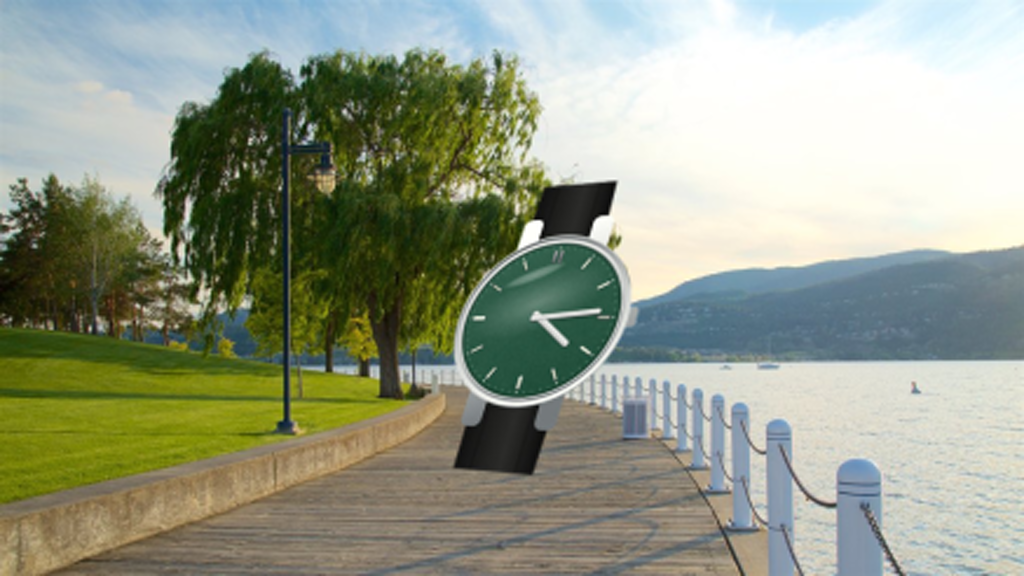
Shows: **4:14**
